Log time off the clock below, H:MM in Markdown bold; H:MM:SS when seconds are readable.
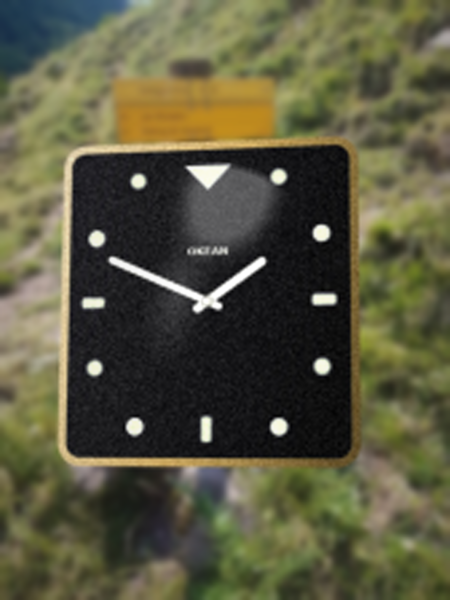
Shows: **1:49**
